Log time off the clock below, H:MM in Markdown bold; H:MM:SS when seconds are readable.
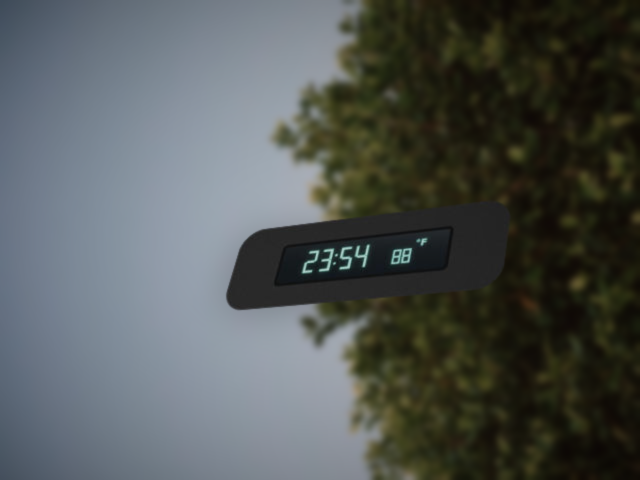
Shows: **23:54**
